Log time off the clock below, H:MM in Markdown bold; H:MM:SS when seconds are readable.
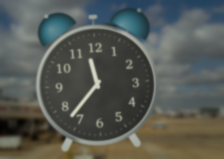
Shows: **11:37**
